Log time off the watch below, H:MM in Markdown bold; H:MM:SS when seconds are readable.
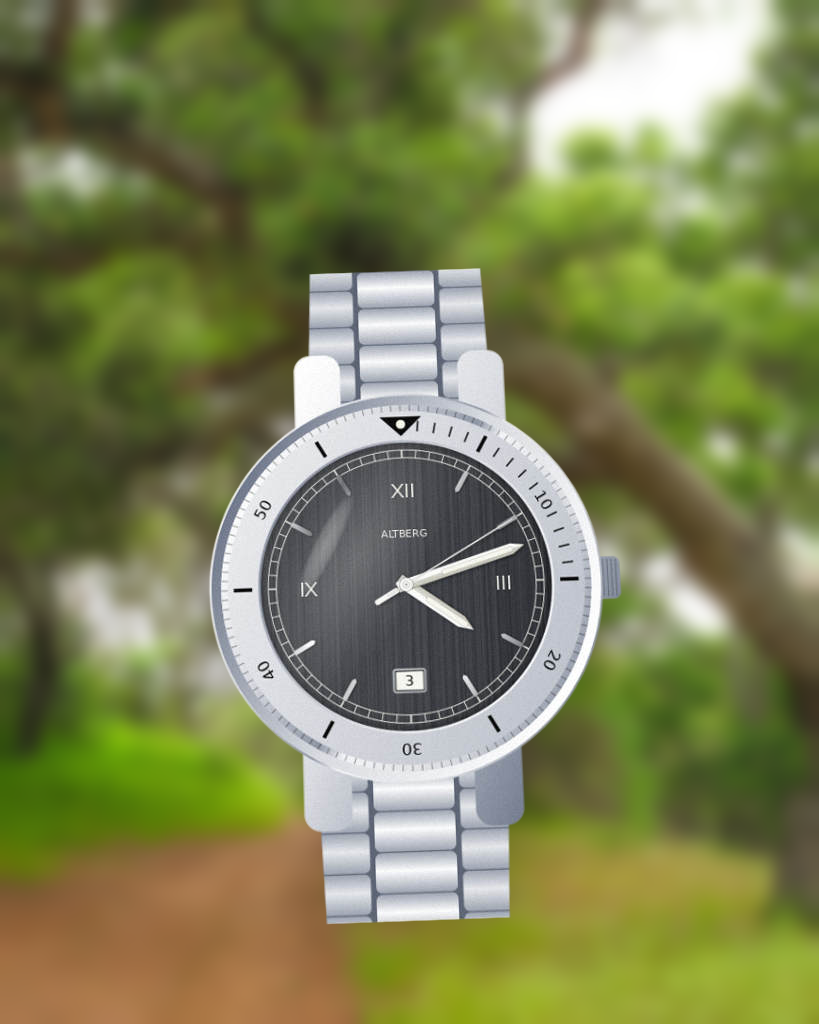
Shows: **4:12:10**
